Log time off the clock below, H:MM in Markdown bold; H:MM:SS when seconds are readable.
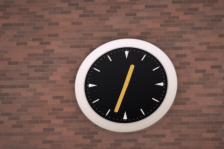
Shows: **12:33**
